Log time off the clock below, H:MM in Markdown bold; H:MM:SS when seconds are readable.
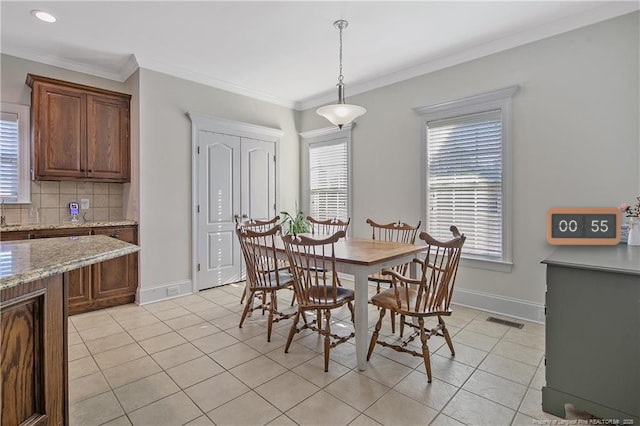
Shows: **0:55**
